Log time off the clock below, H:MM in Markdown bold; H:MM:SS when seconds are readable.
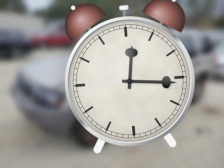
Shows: **12:16**
